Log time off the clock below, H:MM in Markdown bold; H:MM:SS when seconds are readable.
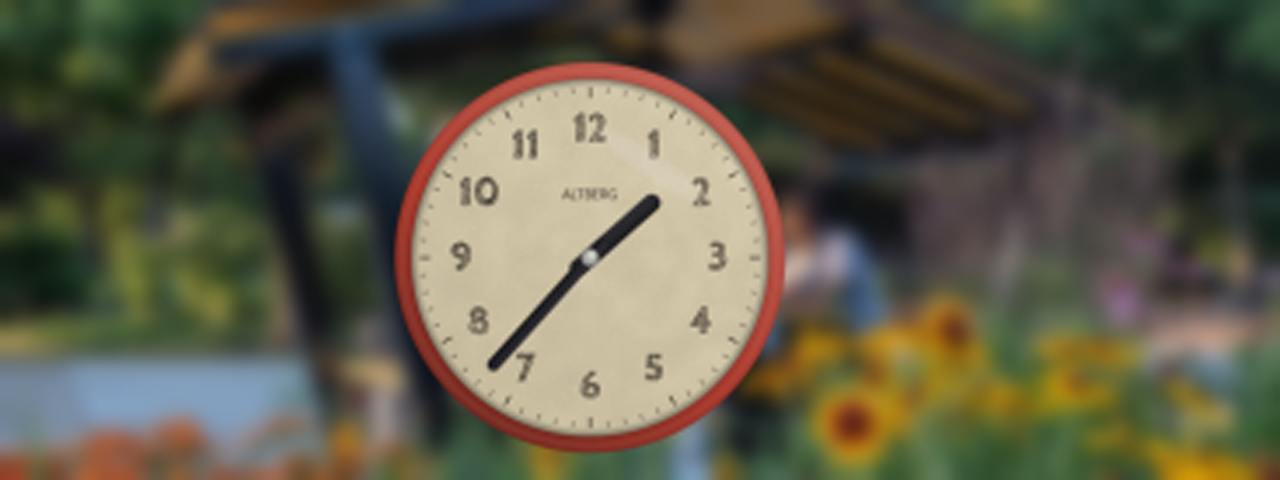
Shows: **1:37**
